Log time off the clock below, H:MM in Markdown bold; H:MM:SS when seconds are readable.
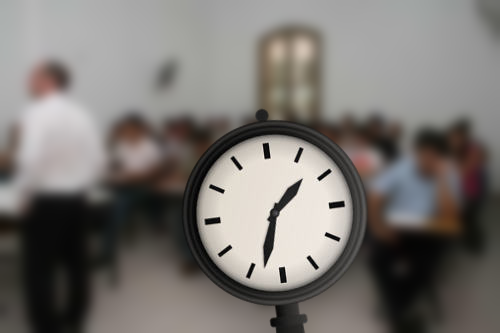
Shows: **1:33**
